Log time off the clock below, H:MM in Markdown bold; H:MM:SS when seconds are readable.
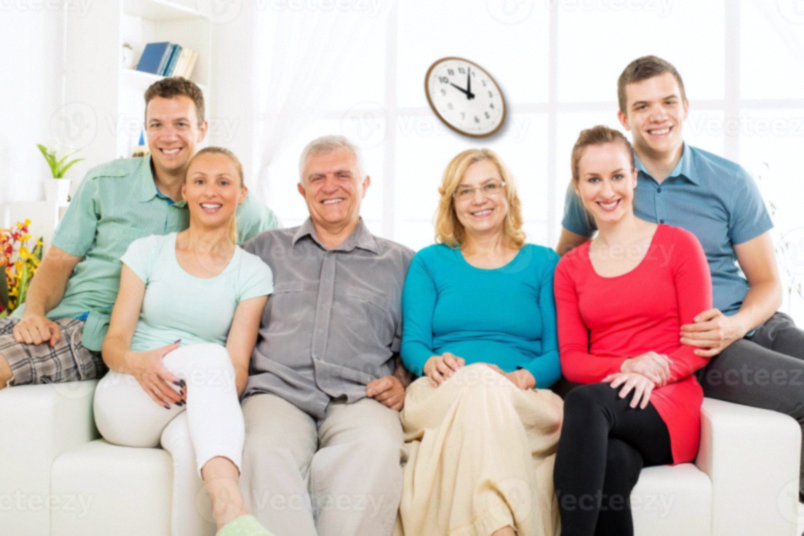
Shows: **10:03**
